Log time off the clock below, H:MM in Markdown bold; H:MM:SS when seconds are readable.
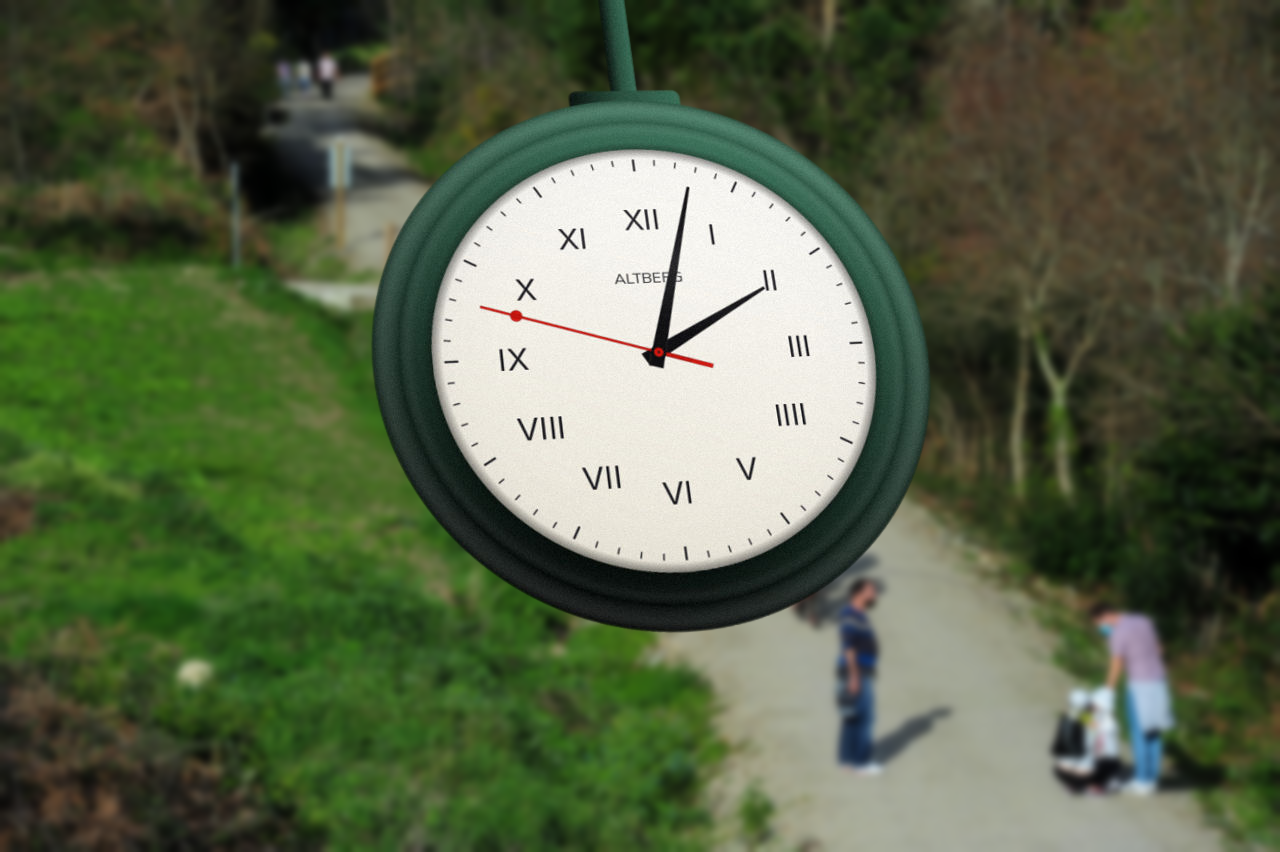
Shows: **2:02:48**
